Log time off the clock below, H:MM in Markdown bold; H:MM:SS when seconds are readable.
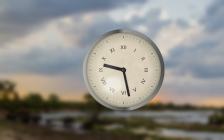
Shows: **9:28**
